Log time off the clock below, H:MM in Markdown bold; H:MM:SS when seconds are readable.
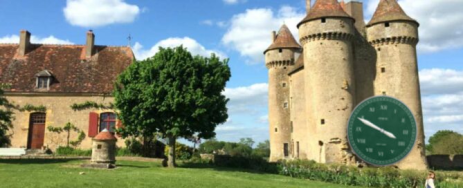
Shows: **3:49**
